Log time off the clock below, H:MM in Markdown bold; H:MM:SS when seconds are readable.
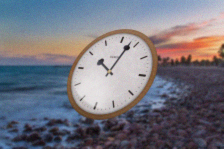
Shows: **10:03**
